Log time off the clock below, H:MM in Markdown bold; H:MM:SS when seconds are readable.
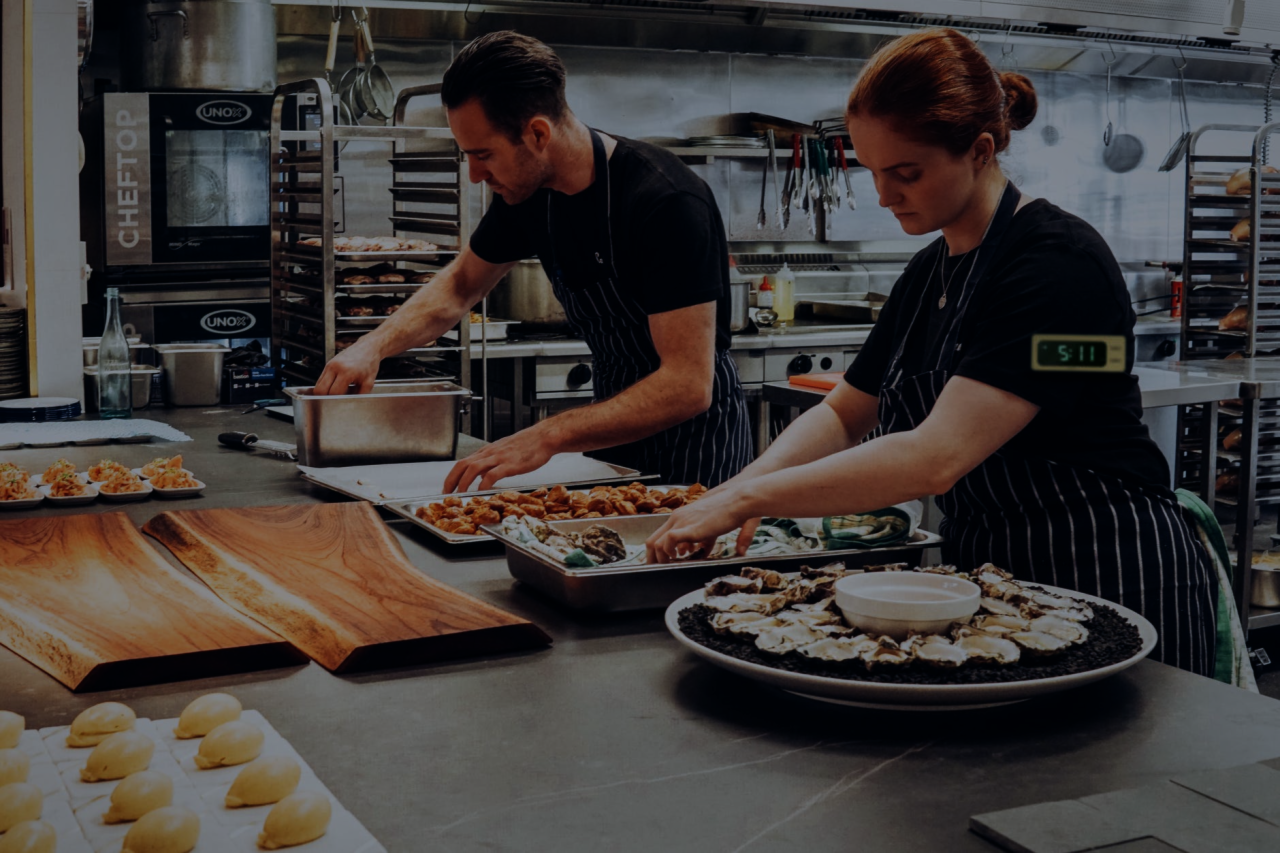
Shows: **5:11**
